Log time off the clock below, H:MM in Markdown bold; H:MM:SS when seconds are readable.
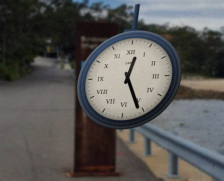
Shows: **12:26**
